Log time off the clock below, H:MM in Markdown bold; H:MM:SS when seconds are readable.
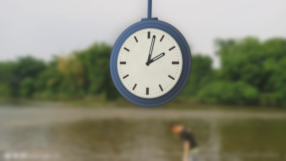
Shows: **2:02**
